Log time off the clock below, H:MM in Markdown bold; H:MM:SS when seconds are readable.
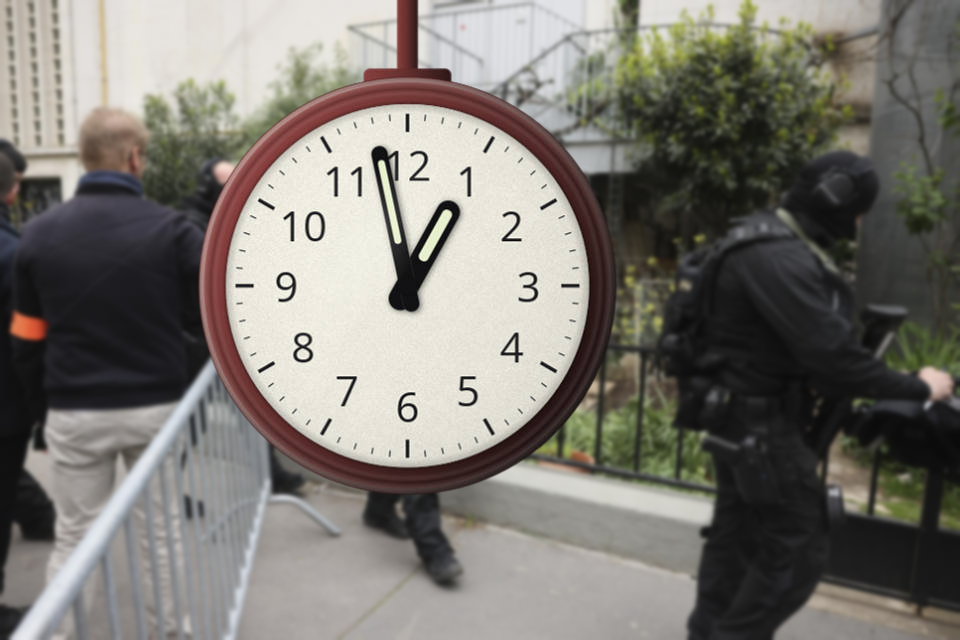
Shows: **12:58**
